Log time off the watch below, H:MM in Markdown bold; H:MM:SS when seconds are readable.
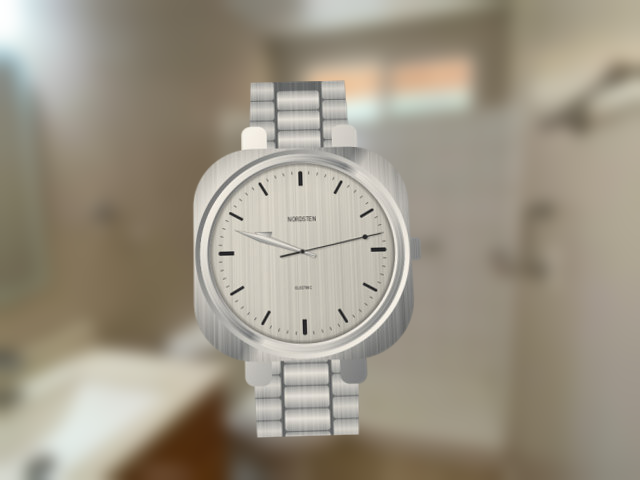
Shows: **9:48:13**
